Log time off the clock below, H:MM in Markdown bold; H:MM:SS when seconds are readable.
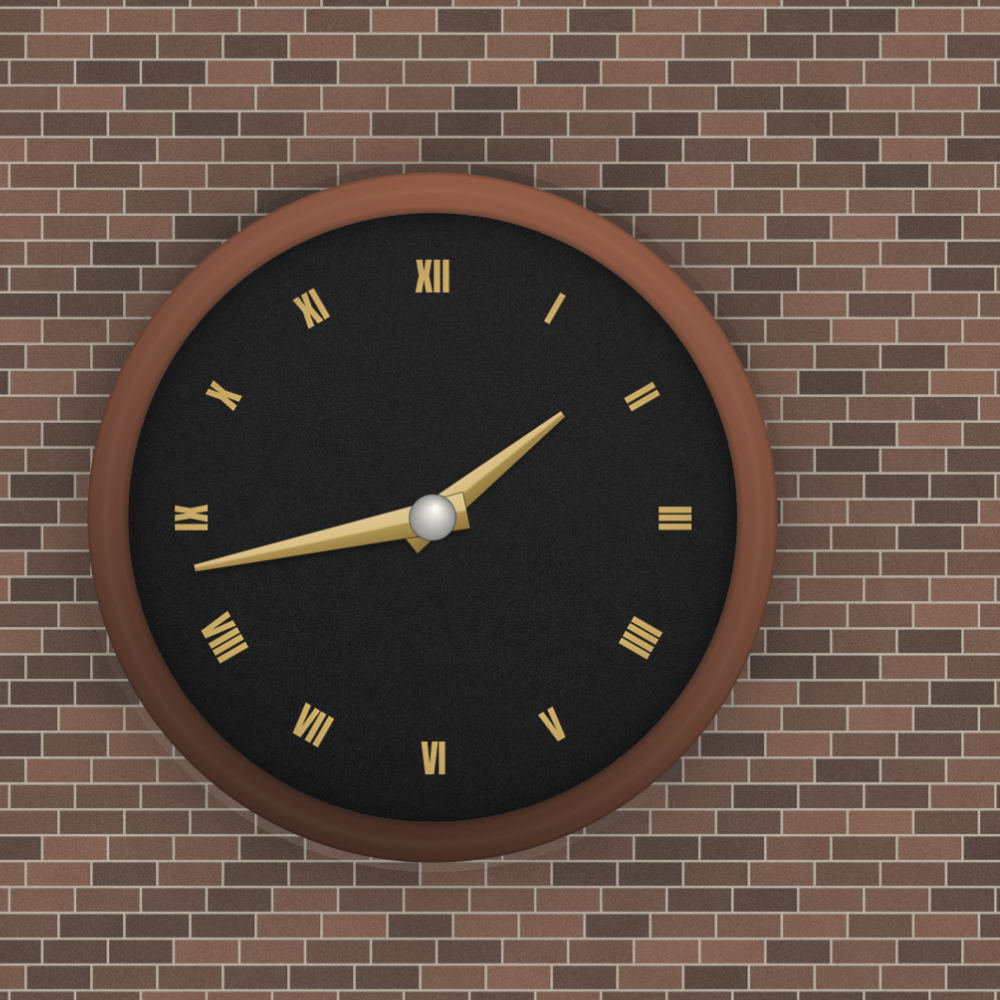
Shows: **1:43**
